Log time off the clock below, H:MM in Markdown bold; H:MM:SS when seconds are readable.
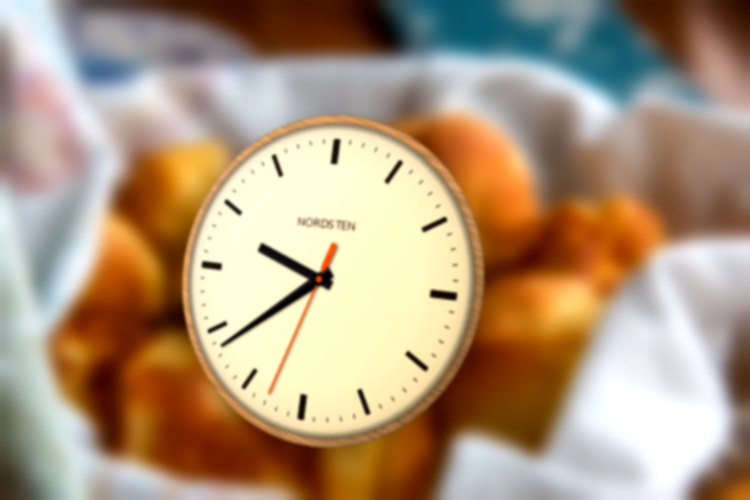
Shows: **9:38:33**
